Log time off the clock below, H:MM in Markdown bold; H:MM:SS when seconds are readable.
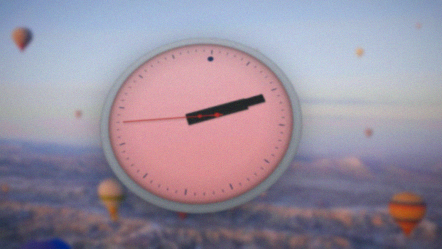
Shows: **2:10:43**
